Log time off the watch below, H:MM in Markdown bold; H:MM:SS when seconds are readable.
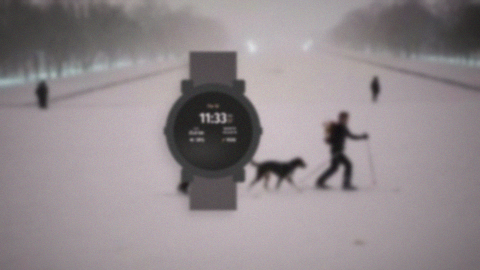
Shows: **11:33**
